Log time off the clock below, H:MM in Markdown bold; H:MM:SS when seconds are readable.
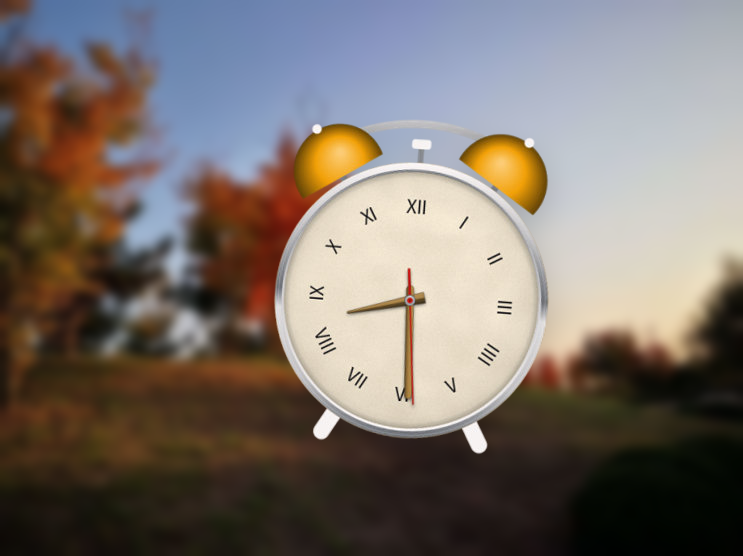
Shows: **8:29:29**
